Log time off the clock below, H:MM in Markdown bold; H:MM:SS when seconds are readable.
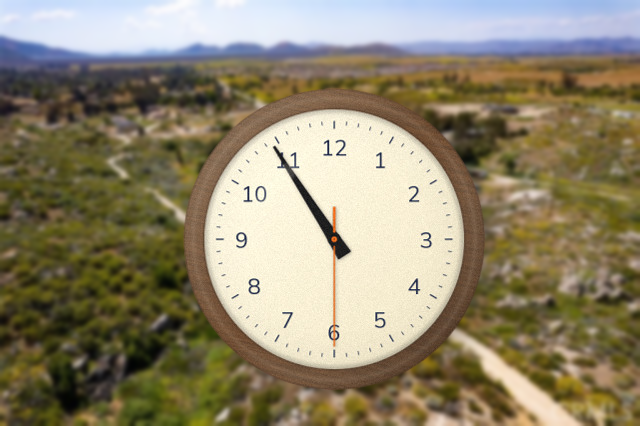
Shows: **10:54:30**
